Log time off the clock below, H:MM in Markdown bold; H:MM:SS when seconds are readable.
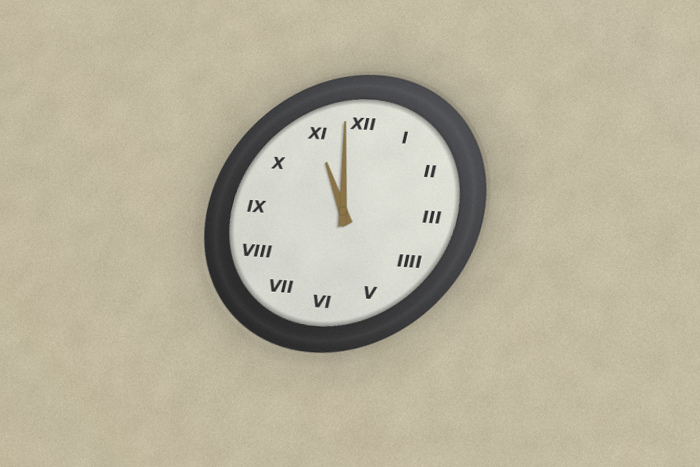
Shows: **10:58**
